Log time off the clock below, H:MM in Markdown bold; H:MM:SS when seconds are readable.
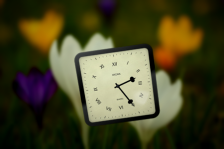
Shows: **2:25**
